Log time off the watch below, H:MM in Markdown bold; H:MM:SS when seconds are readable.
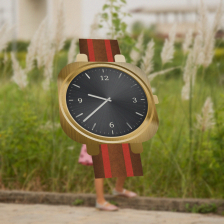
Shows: **9:38**
